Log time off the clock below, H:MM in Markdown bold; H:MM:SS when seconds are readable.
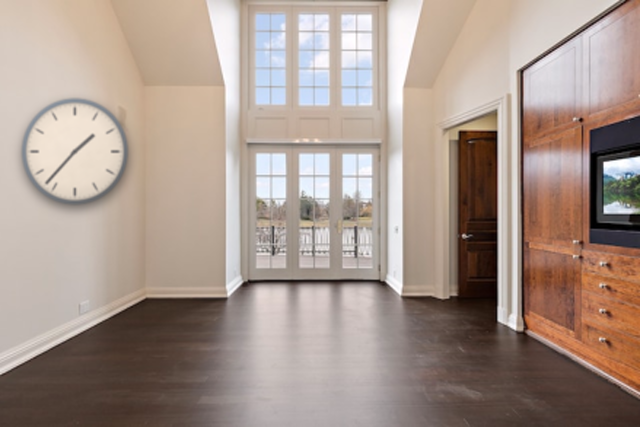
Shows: **1:37**
